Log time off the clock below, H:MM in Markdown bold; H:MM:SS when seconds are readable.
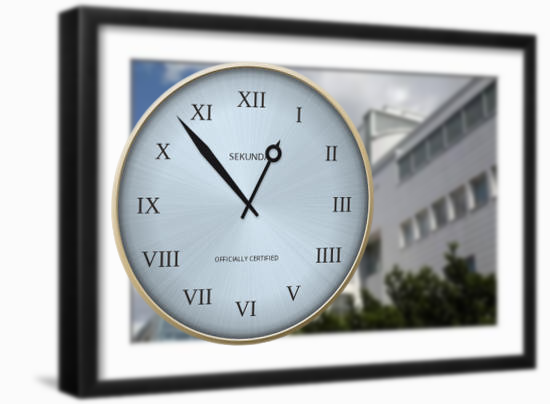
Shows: **12:53**
